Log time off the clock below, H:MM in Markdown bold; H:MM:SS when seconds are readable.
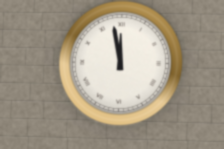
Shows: **11:58**
